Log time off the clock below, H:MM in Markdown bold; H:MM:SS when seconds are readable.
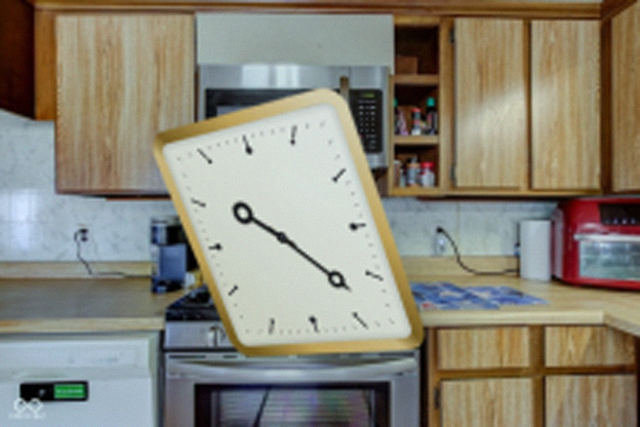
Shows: **10:23**
